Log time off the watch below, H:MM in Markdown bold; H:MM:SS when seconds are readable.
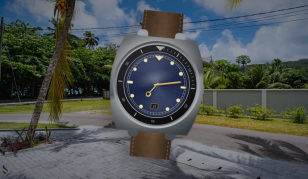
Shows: **7:13**
